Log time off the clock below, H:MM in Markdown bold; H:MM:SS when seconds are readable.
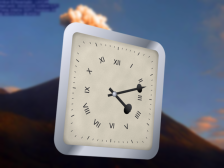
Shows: **4:12**
